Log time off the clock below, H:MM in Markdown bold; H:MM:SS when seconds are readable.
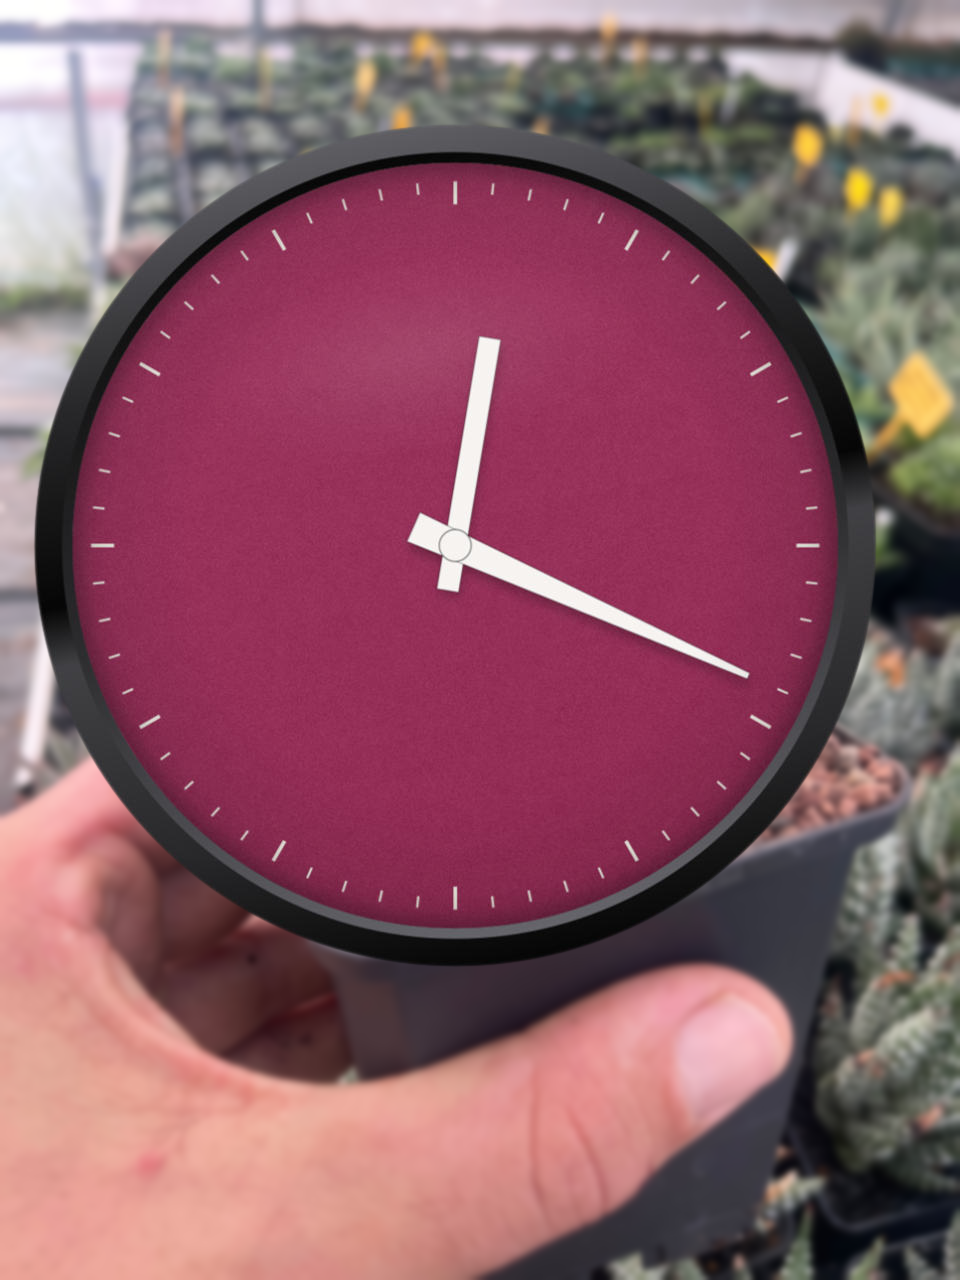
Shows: **12:19**
